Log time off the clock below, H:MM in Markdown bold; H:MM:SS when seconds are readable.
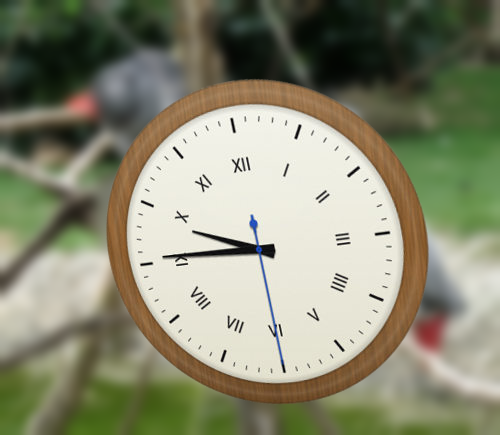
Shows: **9:45:30**
